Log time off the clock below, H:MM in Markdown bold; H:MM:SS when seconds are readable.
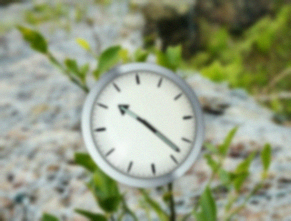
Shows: **10:23**
